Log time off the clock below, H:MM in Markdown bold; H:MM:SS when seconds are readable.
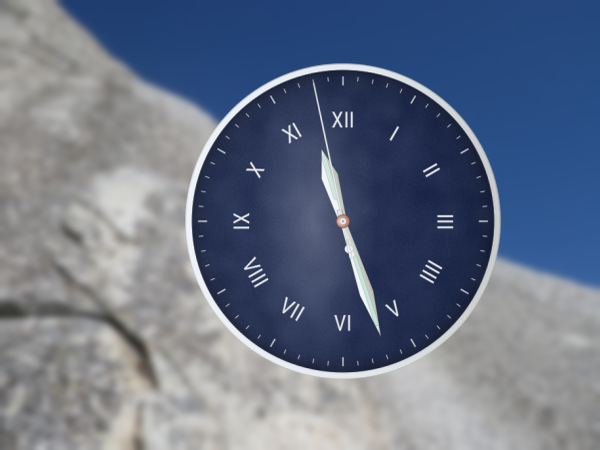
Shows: **11:26:58**
